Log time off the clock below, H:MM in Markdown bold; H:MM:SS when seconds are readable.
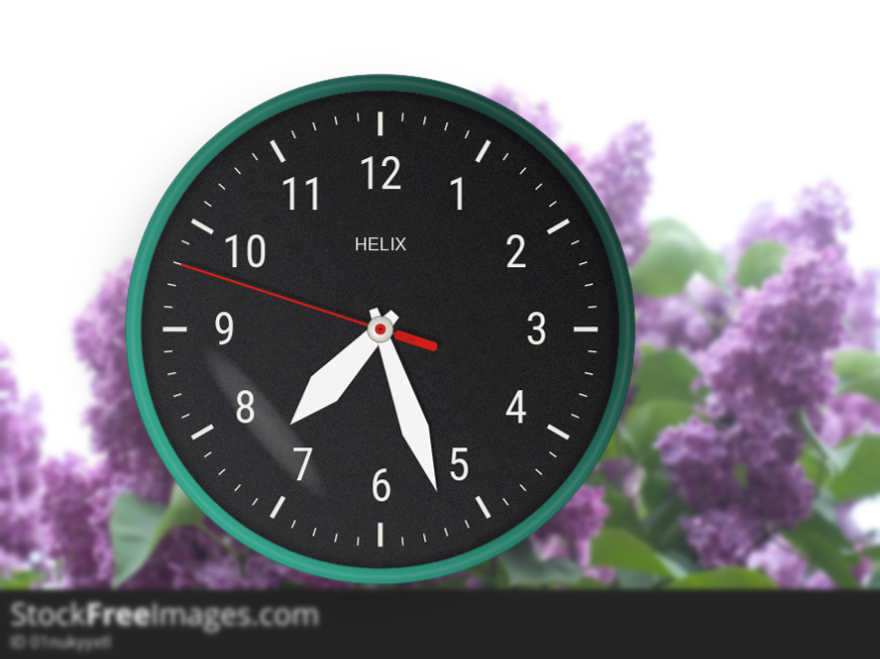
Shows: **7:26:48**
